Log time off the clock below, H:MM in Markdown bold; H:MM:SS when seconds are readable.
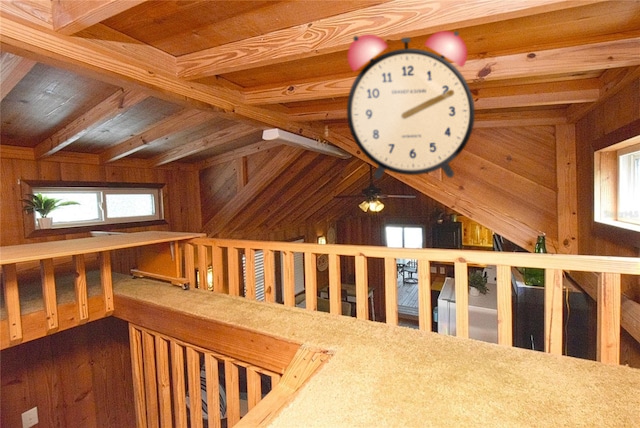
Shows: **2:11**
